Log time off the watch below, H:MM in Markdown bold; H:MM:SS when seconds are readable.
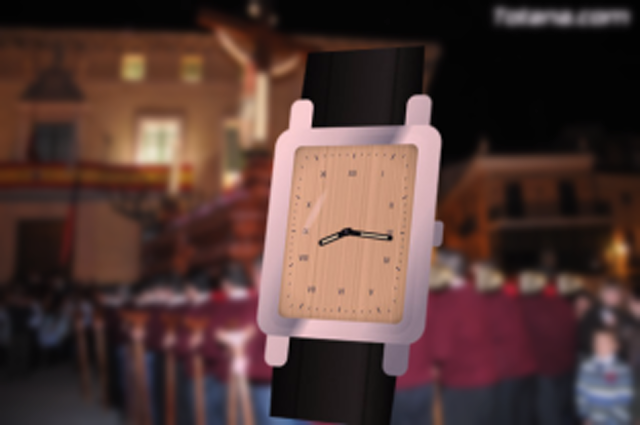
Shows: **8:16**
